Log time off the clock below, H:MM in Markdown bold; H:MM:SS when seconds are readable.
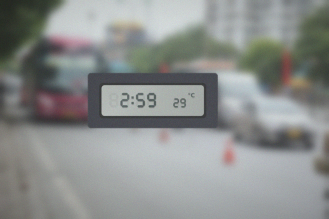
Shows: **2:59**
